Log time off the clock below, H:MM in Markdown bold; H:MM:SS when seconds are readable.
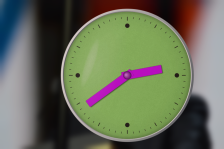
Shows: **2:39**
